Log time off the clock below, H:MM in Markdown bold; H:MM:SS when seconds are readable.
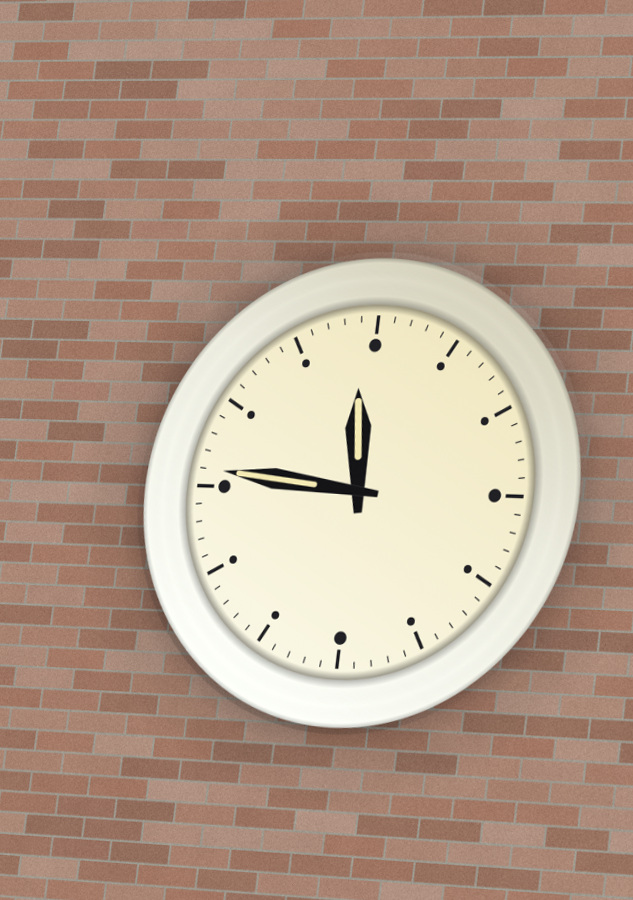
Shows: **11:46**
